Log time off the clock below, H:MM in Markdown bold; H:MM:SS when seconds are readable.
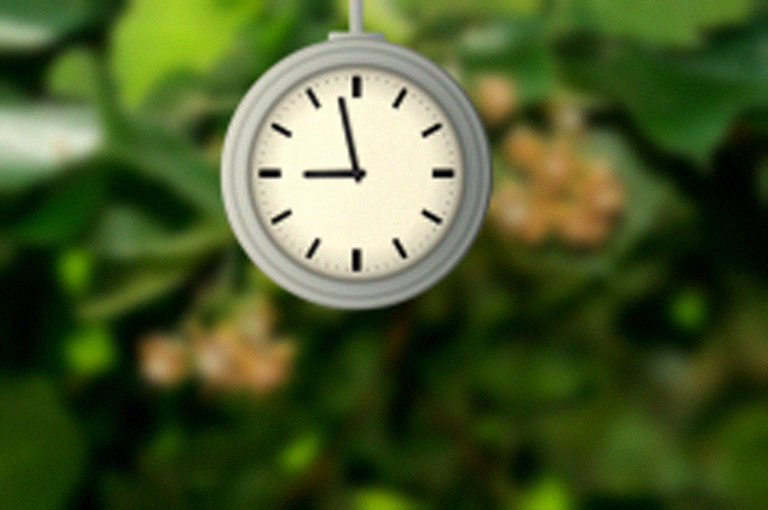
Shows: **8:58**
